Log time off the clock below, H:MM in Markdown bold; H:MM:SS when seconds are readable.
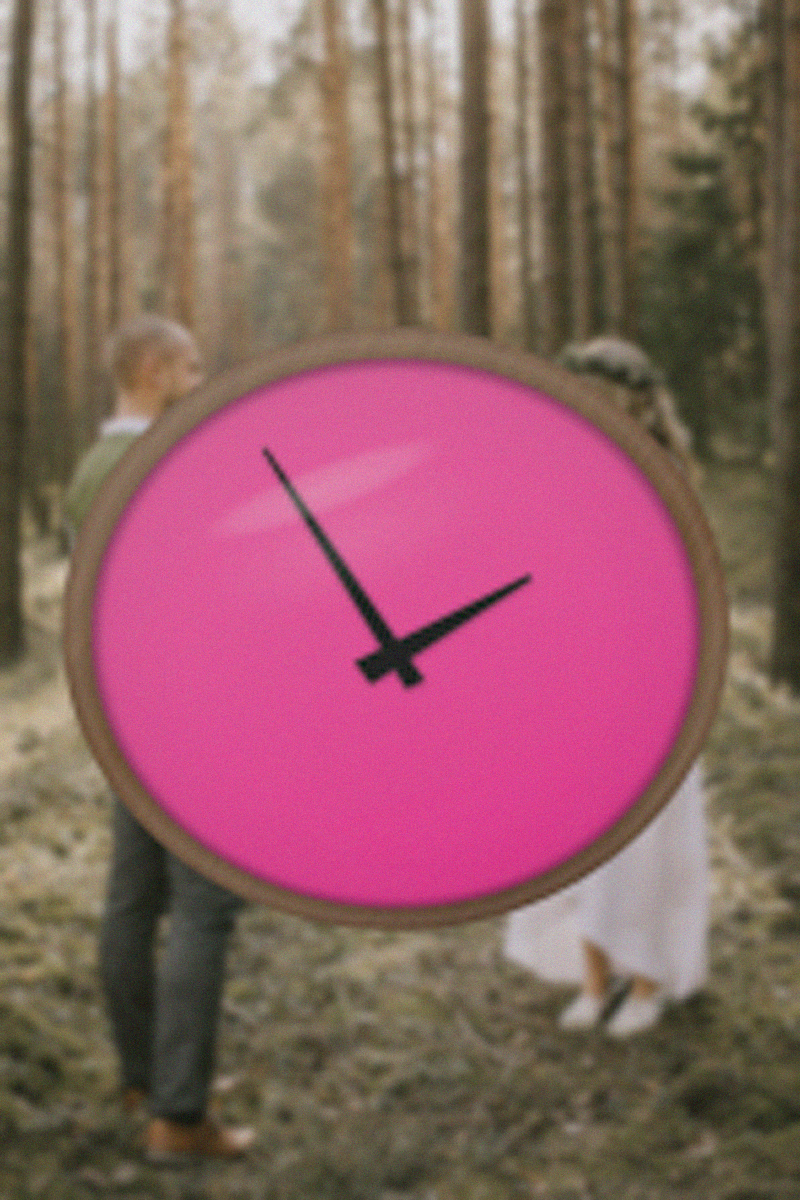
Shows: **1:55**
